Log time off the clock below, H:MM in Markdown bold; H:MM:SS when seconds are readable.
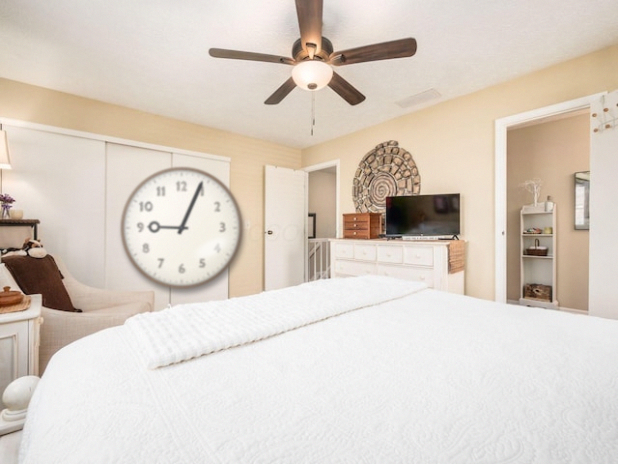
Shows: **9:04**
